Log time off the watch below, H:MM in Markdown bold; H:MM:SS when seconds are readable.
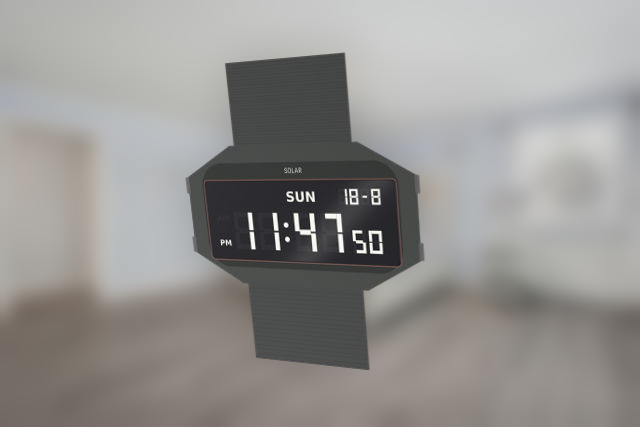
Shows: **11:47:50**
